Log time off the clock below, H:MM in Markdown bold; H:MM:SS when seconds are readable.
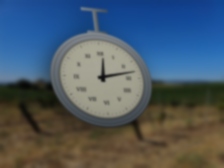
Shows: **12:13**
